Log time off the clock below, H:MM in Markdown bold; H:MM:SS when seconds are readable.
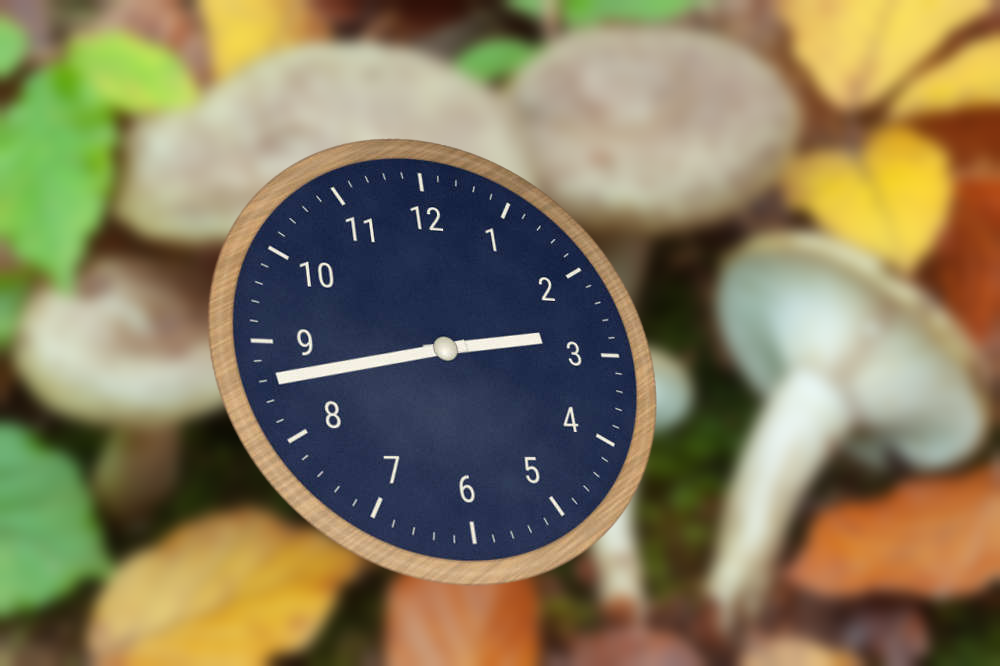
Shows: **2:43**
